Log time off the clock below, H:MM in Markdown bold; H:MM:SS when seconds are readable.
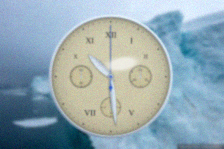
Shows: **10:29**
